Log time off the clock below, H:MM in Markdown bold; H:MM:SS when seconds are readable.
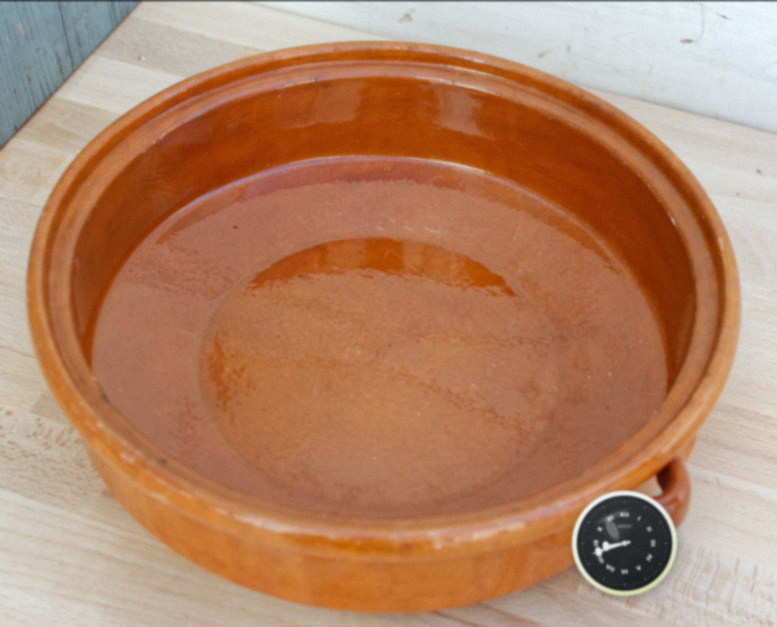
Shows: **8:42**
